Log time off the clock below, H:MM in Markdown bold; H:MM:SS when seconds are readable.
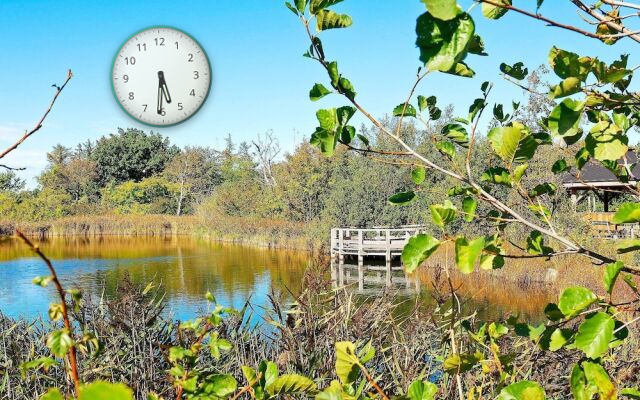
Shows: **5:31**
